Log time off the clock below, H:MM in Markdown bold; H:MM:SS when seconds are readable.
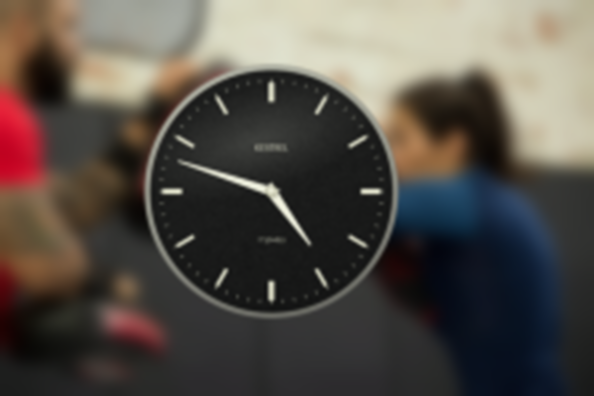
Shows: **4:48**
